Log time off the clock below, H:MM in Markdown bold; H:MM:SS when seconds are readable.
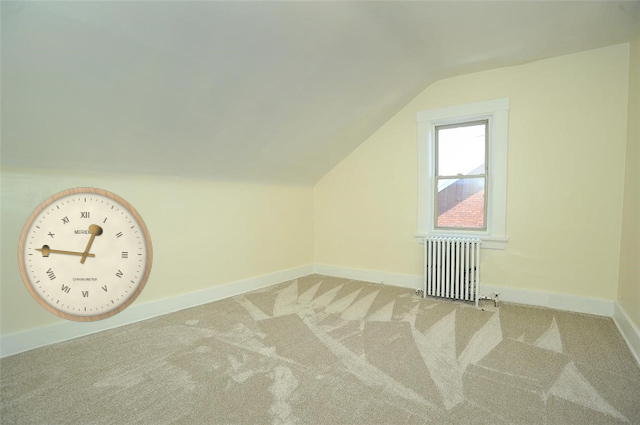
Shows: **12:46**
